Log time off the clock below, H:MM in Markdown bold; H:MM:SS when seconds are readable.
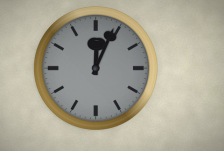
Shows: **12:04**
